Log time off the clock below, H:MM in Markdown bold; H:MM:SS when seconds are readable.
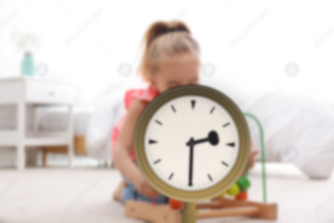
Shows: **2:30**
